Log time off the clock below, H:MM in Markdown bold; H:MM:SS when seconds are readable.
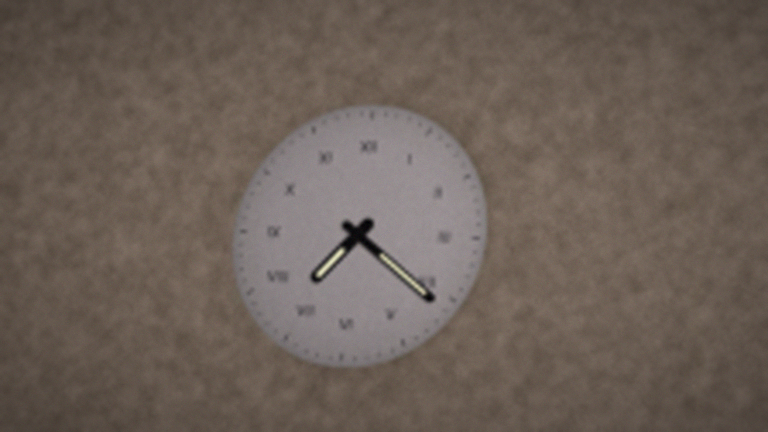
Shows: **7:21**
